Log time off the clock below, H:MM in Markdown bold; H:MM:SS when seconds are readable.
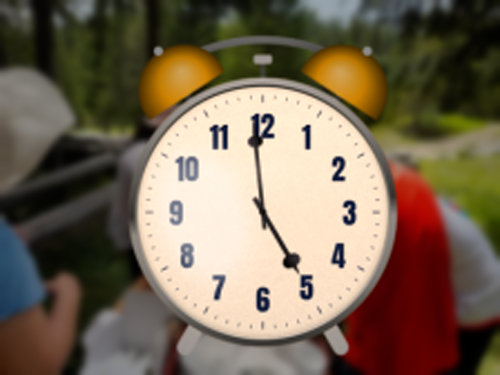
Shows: **4:59**
